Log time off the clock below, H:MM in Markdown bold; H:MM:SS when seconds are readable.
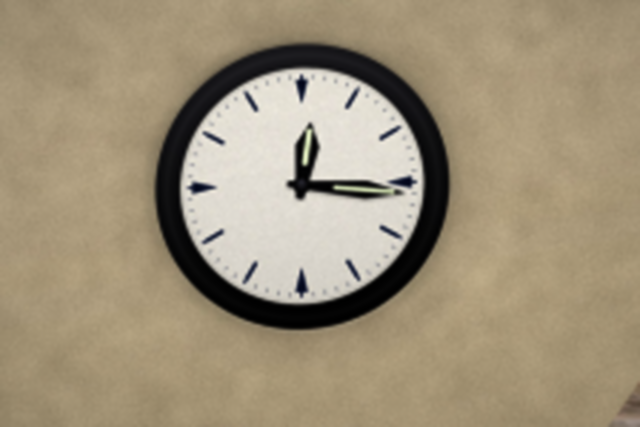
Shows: **12:16**
